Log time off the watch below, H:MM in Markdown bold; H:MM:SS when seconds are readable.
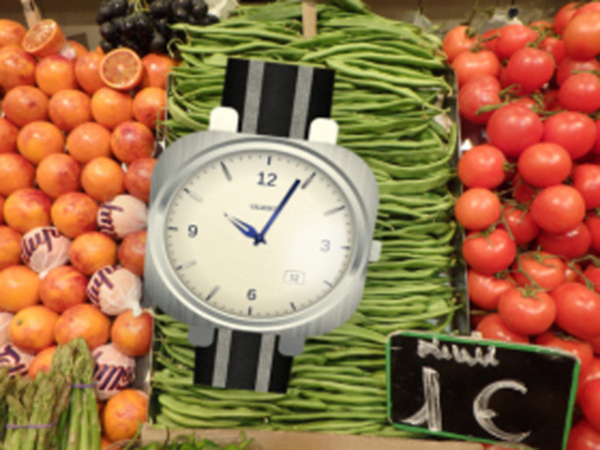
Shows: **10:04**
